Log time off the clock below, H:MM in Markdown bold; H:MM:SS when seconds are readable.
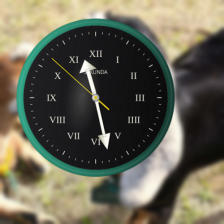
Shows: **11:27:52**
